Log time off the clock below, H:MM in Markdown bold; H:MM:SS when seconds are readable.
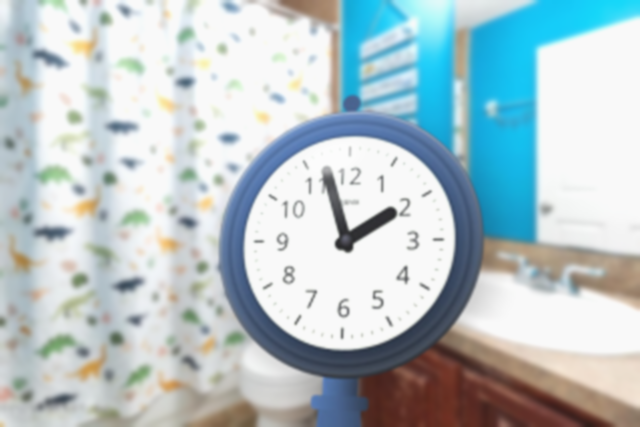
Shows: **1:57**
